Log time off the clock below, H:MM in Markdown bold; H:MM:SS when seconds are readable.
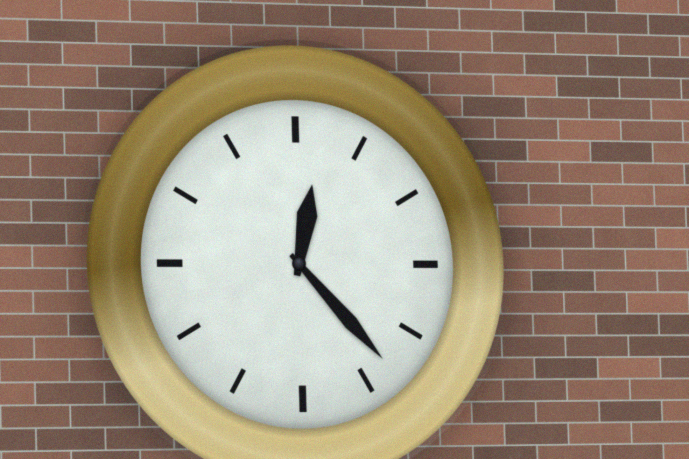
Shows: **12:23**
